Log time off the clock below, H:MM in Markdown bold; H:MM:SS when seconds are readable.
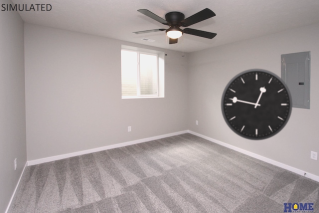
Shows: **12:47**
